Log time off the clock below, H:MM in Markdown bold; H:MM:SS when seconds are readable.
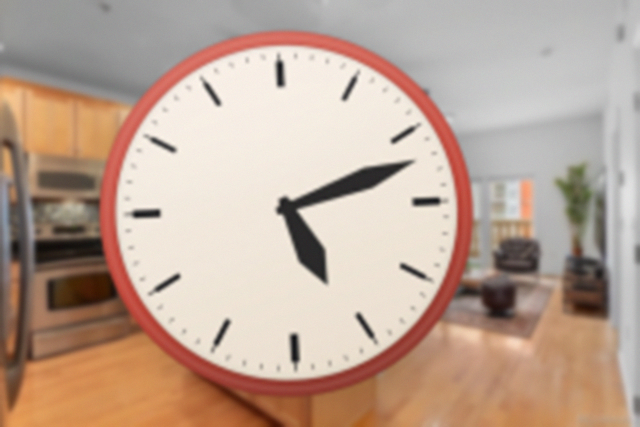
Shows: **5:12**
